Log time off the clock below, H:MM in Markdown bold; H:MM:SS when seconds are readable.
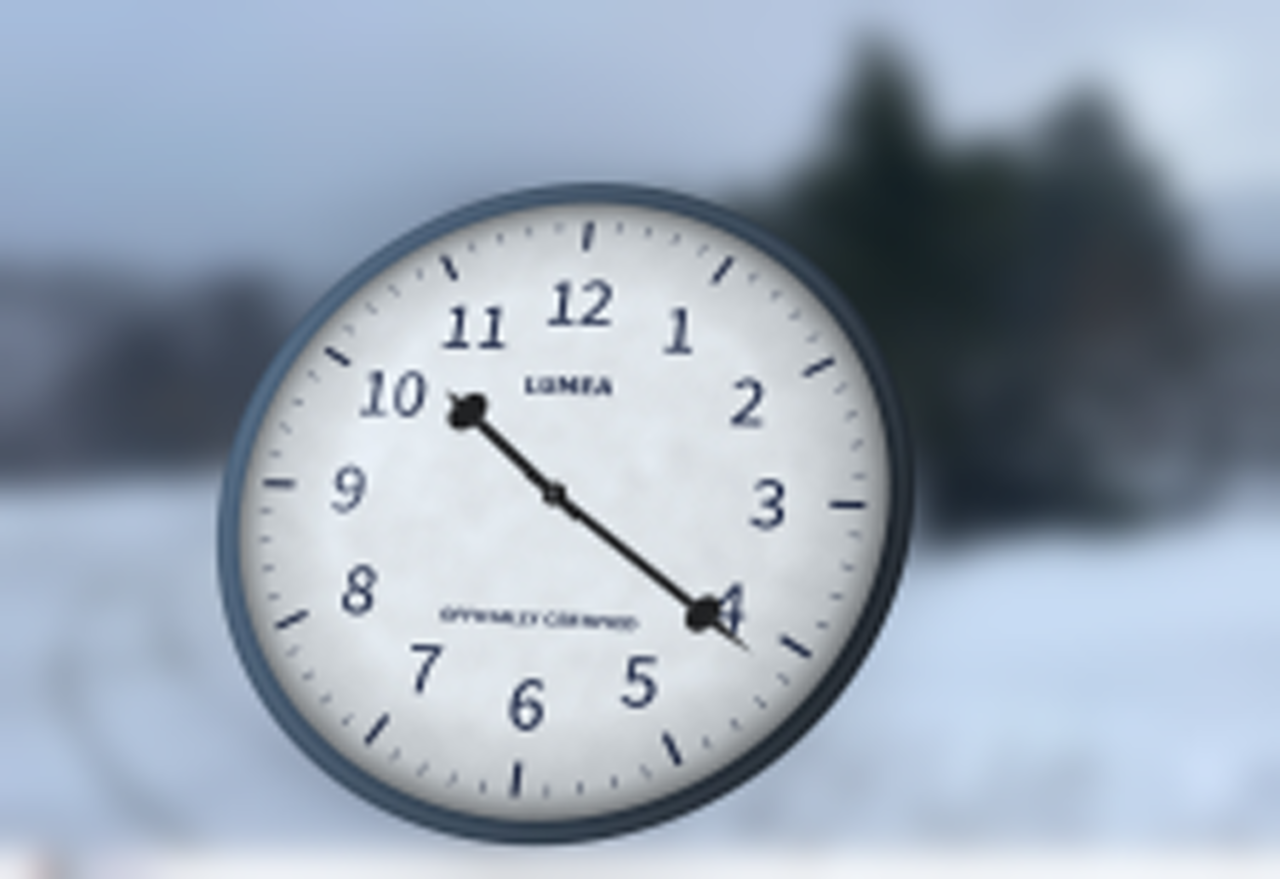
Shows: **10:21**
